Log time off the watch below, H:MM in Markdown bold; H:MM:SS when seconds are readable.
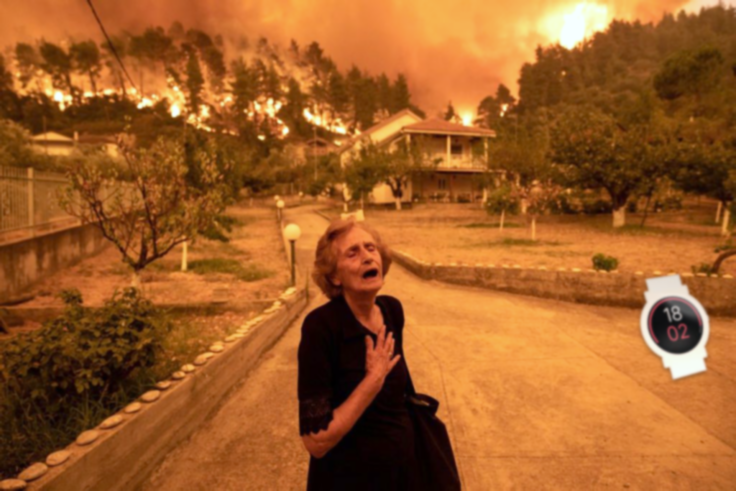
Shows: **18:02**
